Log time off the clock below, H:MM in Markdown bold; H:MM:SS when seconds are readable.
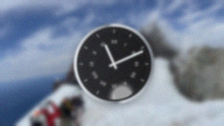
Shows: **11:11**
